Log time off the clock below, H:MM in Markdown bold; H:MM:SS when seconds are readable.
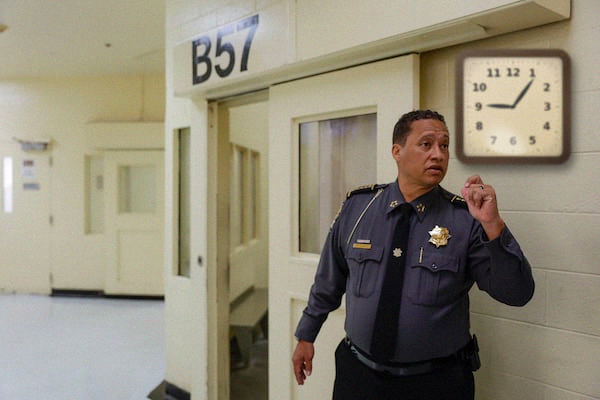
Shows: **9:06**
